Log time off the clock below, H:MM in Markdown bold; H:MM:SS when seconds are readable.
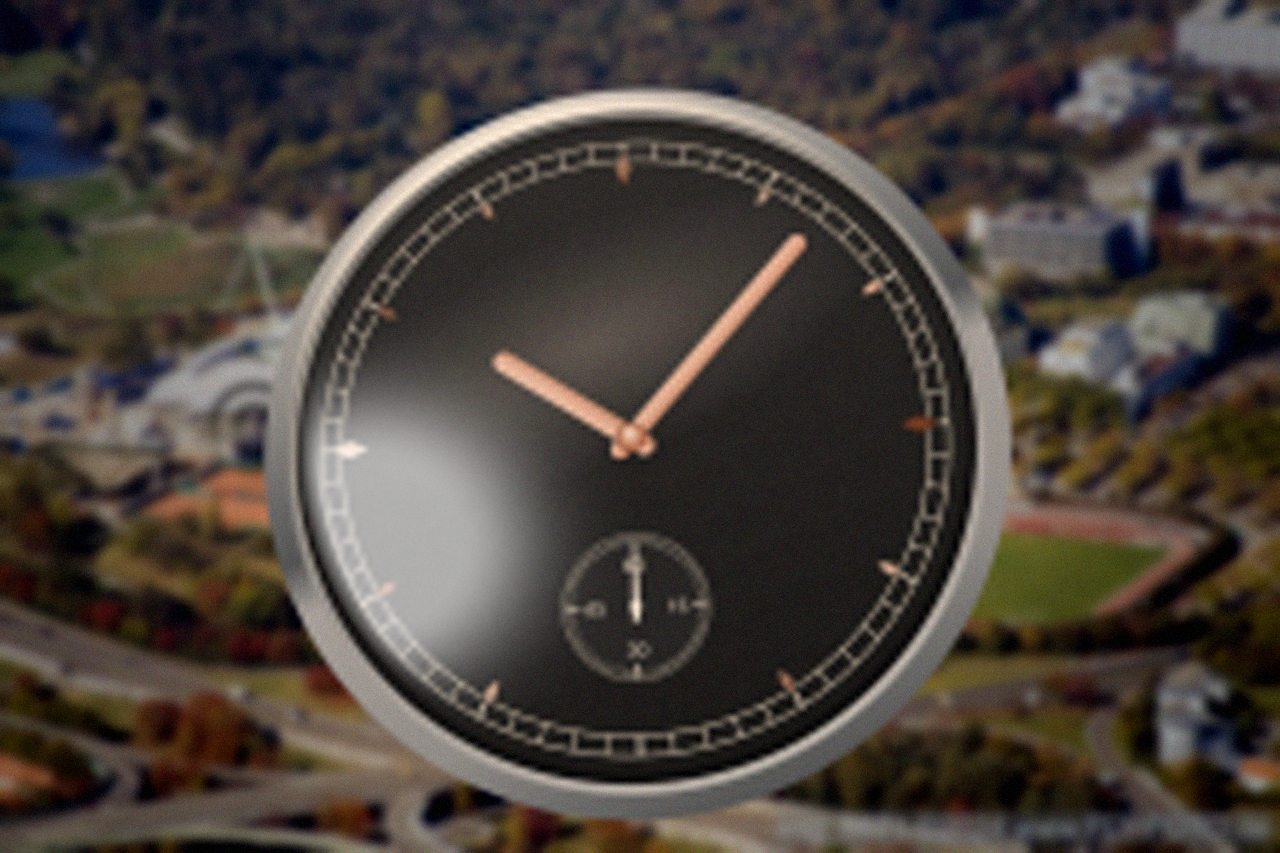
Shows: **10:07**
